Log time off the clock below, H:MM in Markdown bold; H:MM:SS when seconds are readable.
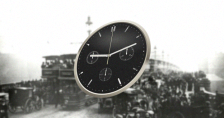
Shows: **9:12**
